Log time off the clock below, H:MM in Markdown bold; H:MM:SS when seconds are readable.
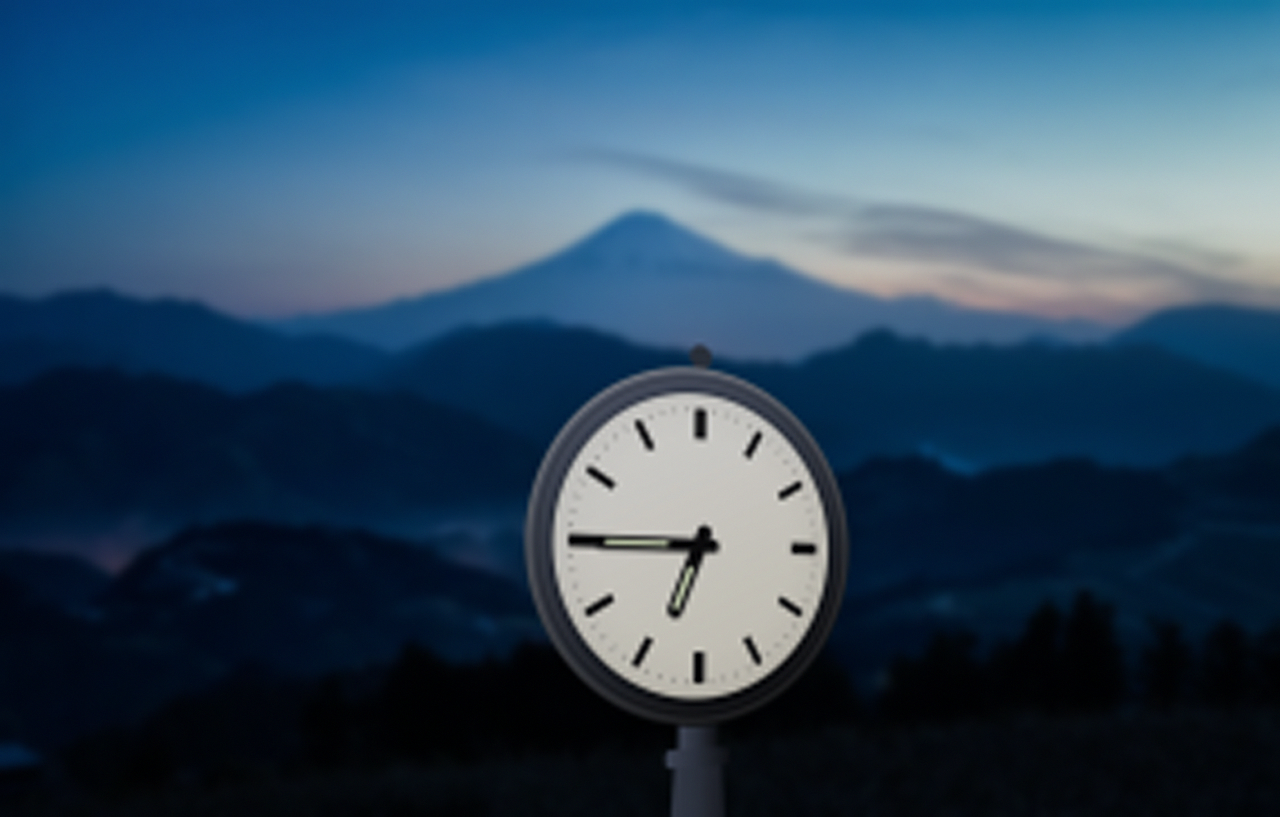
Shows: **6:45**
